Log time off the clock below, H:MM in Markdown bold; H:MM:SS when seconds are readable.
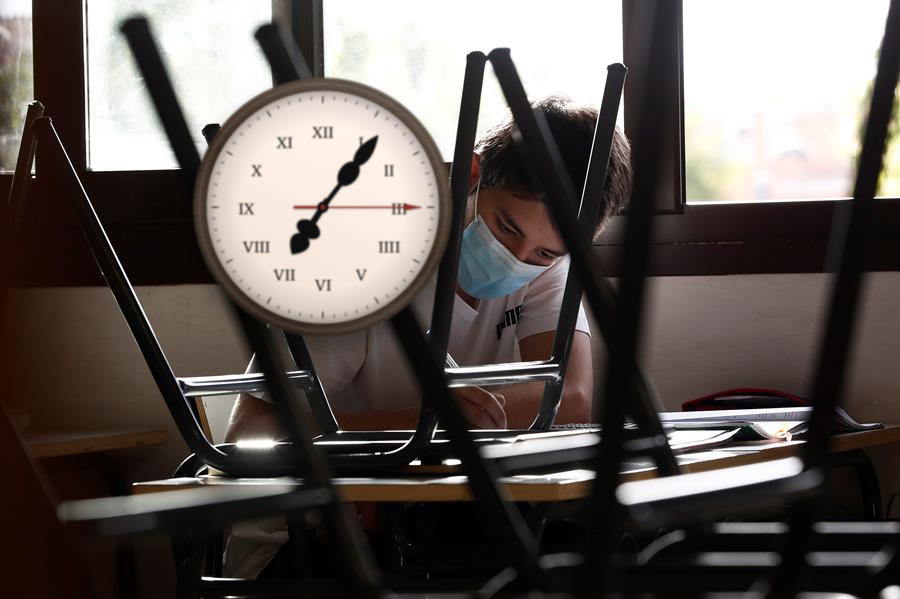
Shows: **7:06:15**
